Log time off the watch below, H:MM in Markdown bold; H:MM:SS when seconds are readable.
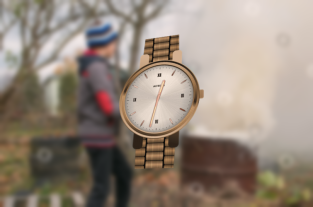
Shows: **12:32**
